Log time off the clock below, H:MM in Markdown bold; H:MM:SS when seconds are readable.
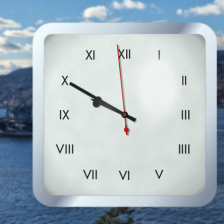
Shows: **9:49:59**
